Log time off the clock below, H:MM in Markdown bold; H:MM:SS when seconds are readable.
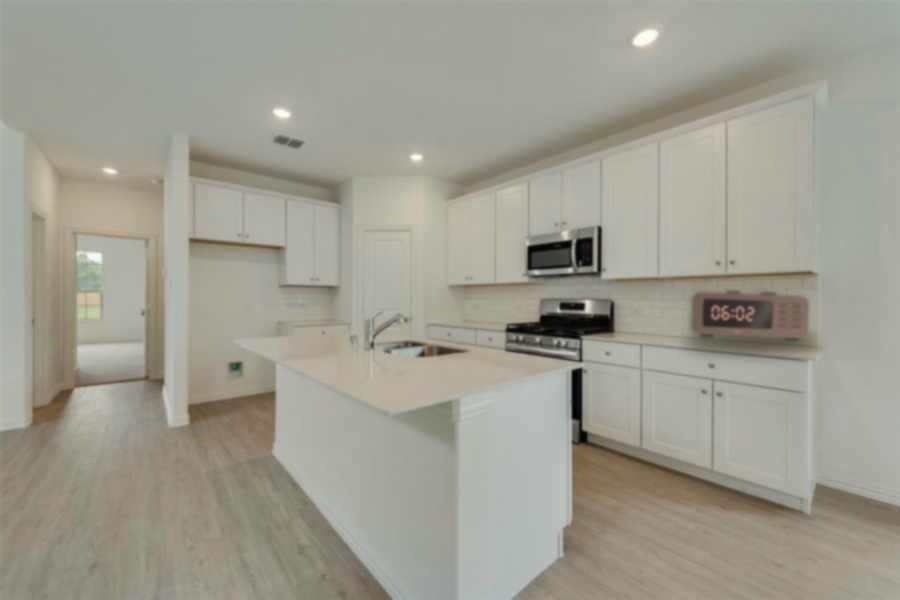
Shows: **6:02**
